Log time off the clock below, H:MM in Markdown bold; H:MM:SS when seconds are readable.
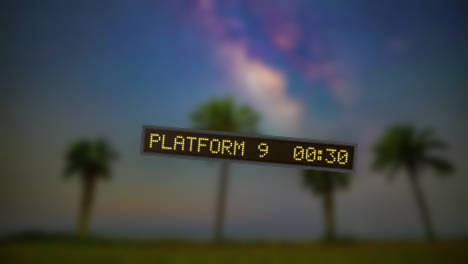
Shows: **0:30**
